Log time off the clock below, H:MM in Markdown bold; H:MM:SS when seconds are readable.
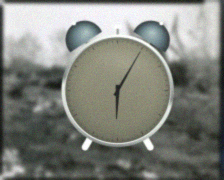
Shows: **6:05**
